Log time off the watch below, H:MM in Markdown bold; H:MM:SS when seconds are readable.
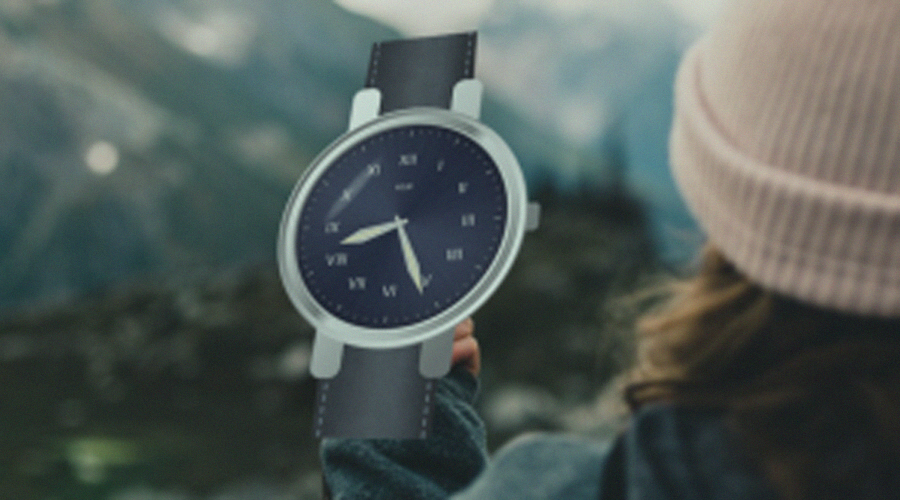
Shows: **8:26**
